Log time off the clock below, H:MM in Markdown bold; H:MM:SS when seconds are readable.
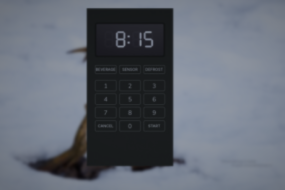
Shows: **8:15**
